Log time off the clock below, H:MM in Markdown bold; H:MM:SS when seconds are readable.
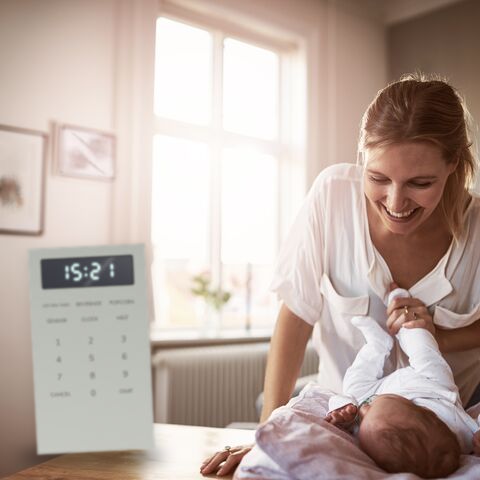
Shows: **15:21**
